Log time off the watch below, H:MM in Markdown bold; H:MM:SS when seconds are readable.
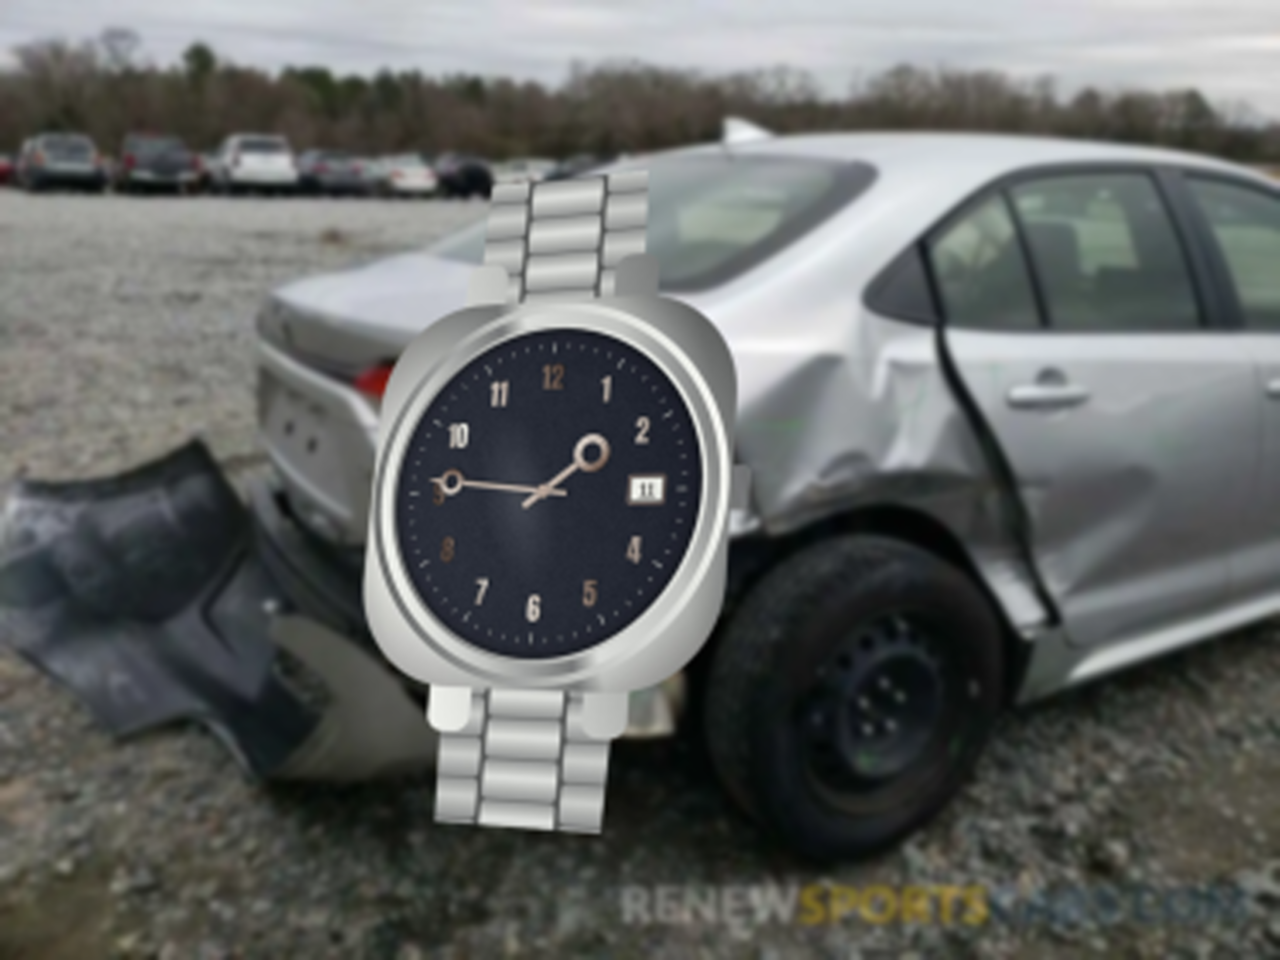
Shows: **1:46**
